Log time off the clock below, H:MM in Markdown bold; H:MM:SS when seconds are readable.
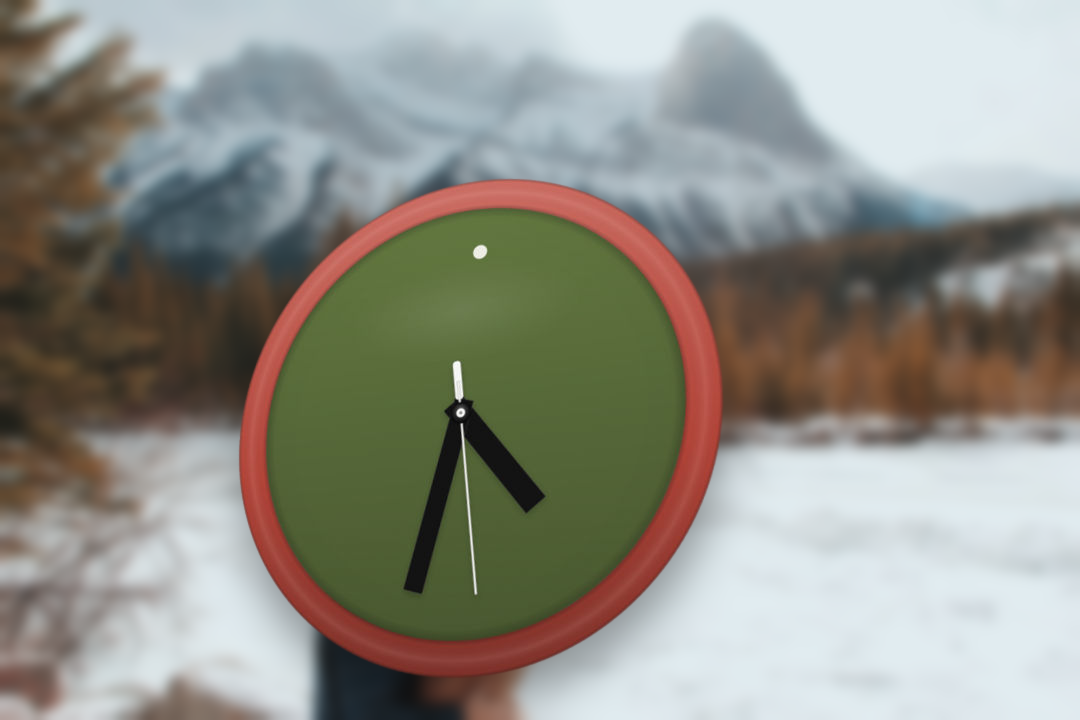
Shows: **4:31:28**
